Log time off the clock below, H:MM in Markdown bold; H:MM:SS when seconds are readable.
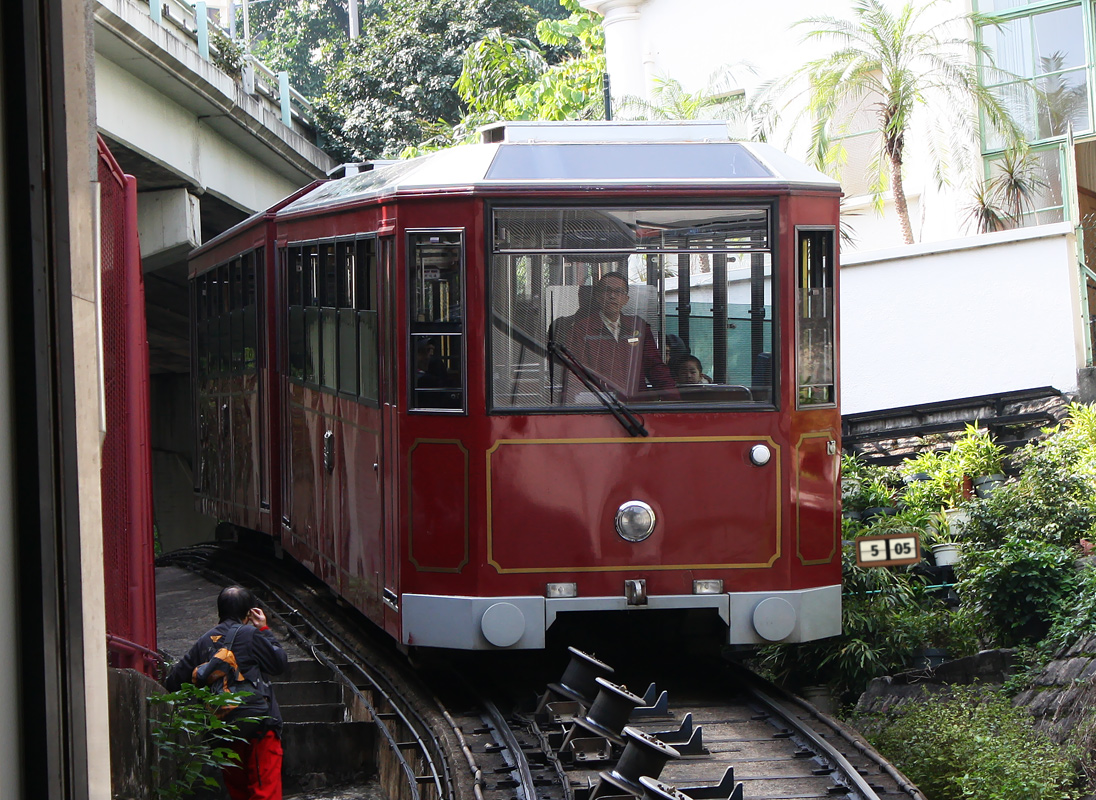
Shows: **5:05**
